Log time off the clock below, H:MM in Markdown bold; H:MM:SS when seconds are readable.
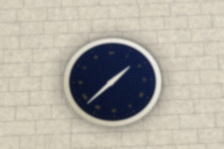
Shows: **1:38**
